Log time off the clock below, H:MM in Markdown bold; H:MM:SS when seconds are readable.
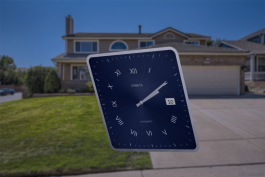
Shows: **2:10**
